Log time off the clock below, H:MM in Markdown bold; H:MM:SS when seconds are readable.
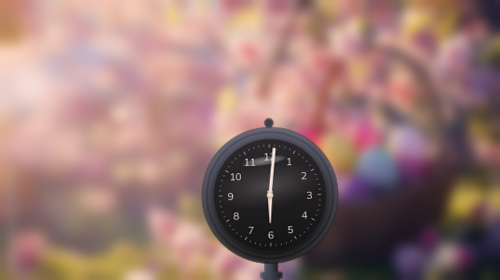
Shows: **6:01**
